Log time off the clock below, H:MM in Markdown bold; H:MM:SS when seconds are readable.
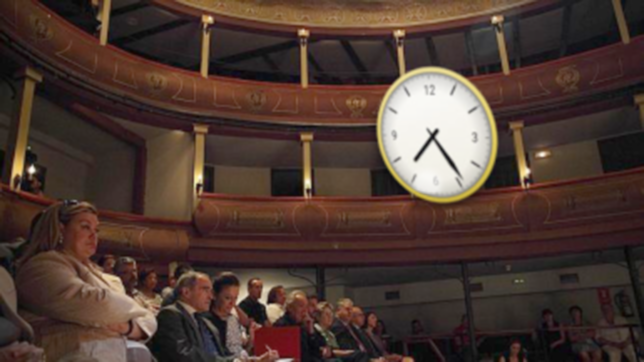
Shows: **7:24**
